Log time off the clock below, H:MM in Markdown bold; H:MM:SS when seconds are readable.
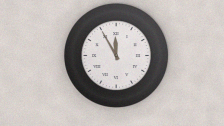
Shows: **11:55**
